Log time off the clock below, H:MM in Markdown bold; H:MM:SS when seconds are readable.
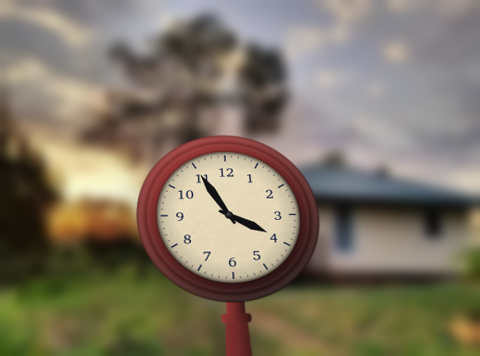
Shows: **3:55**
